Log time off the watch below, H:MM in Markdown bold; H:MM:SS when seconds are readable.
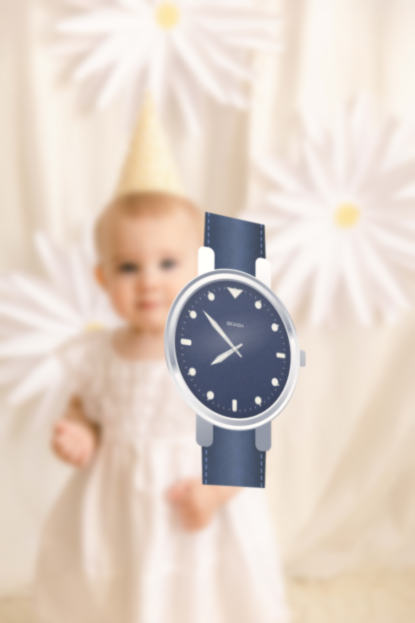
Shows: **7:52**
